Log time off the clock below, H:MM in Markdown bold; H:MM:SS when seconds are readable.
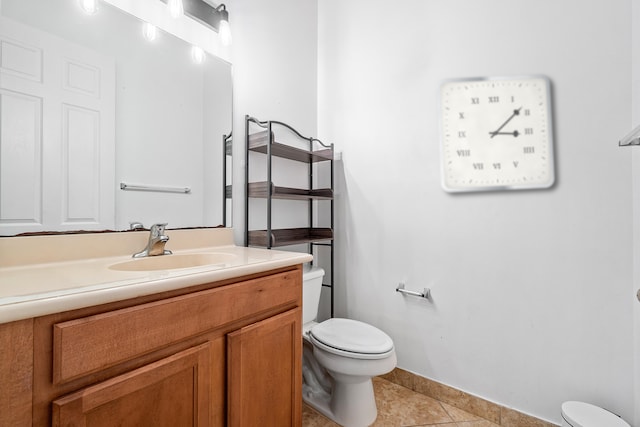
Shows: **3:08**
